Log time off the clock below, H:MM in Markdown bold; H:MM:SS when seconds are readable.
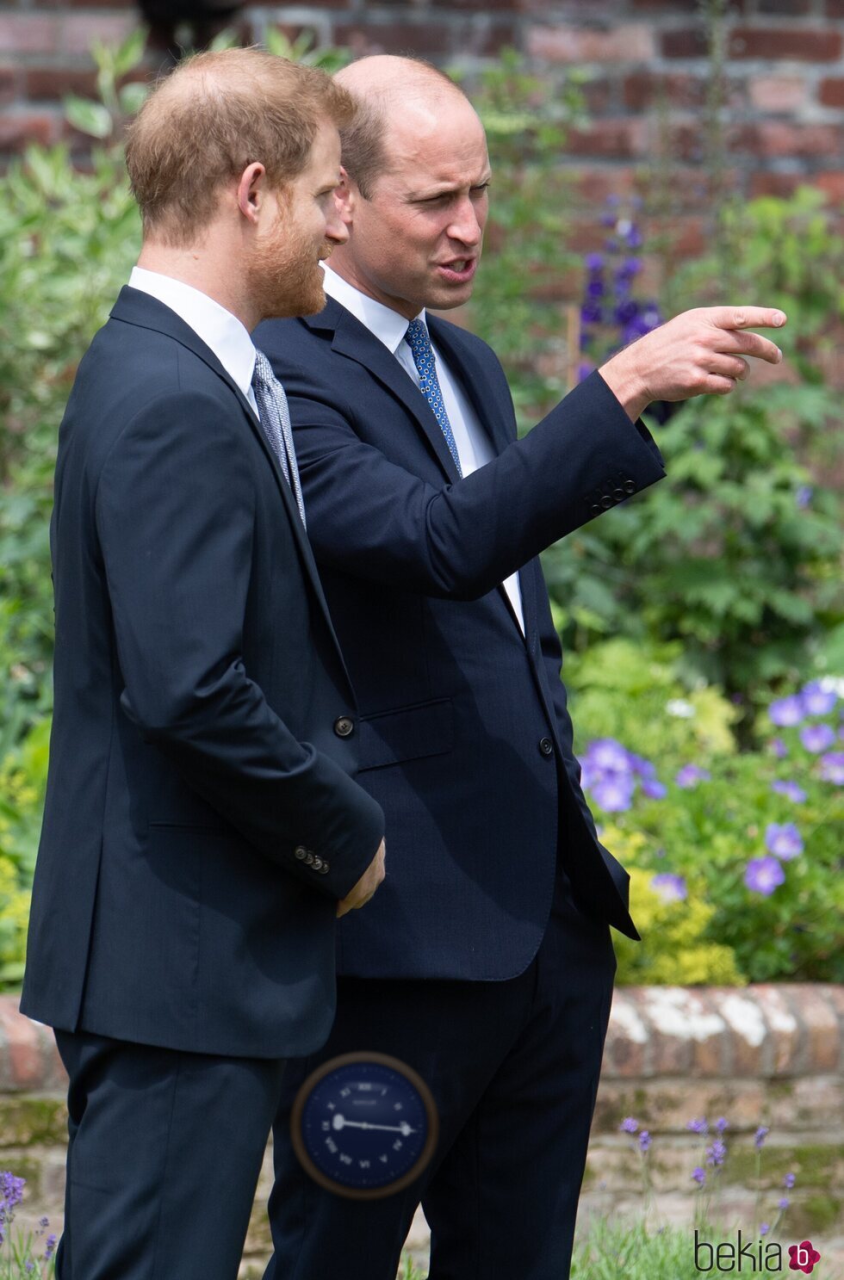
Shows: **9:16**
